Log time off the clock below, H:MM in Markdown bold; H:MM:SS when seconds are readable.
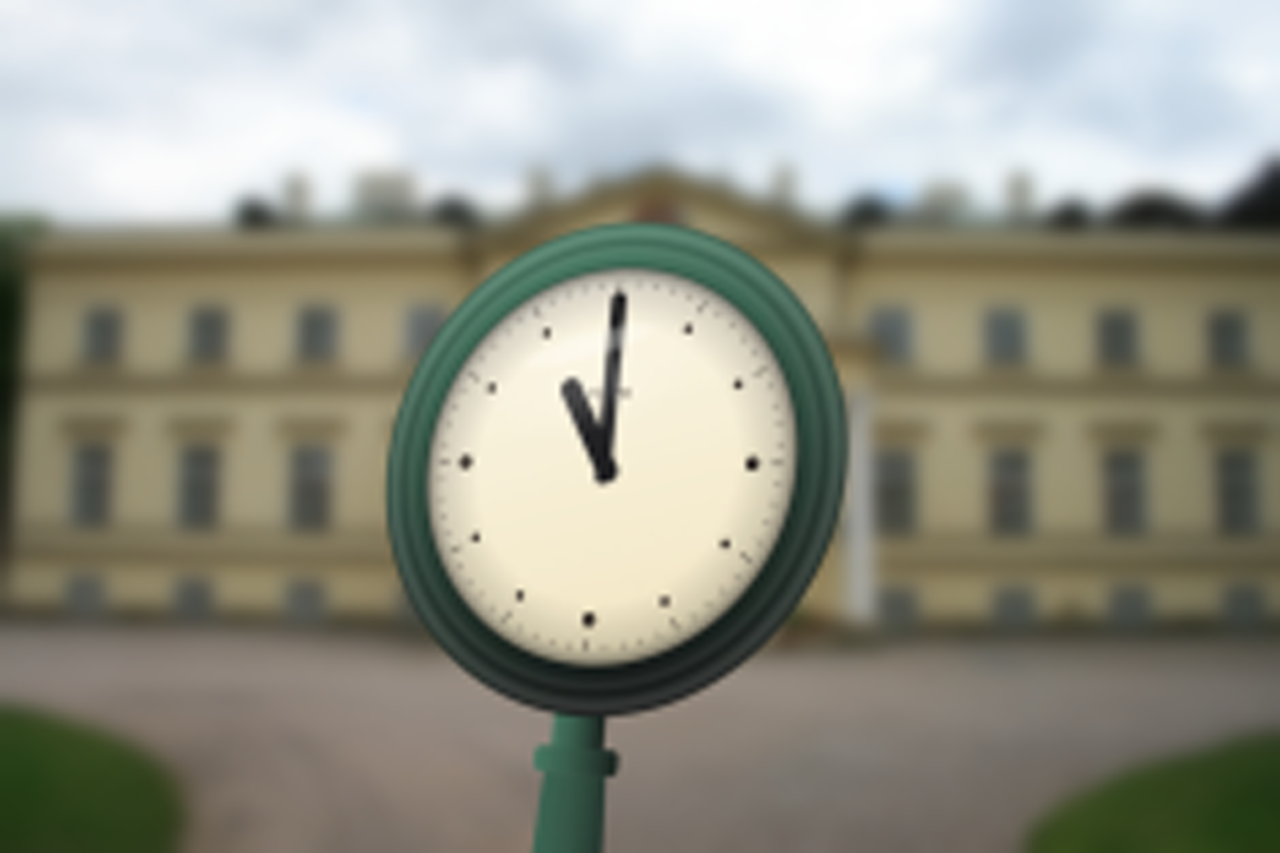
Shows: **11:00**
